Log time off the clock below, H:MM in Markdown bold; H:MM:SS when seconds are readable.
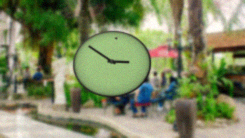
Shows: **2:50**
